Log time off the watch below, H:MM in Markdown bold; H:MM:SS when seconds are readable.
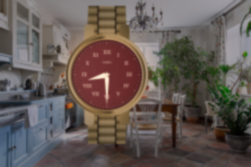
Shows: **8:30**
